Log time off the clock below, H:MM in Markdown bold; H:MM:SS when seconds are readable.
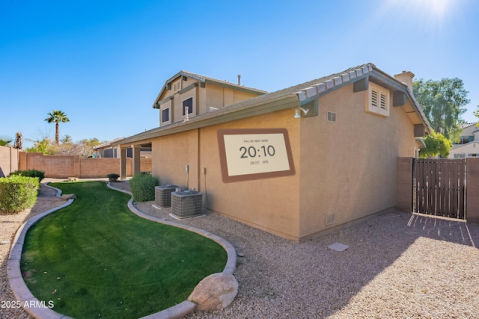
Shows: **20:10**
